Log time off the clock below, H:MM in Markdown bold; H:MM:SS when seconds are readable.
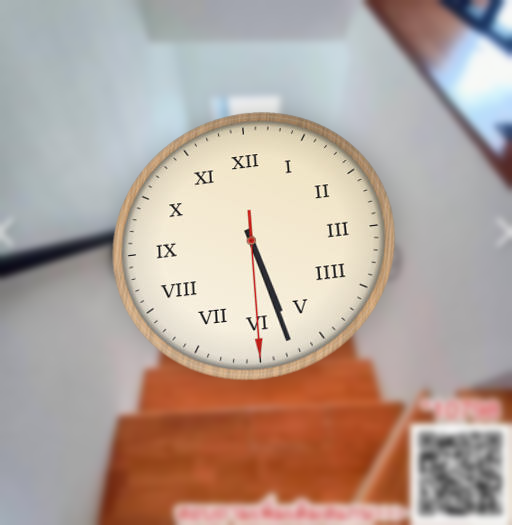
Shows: **5:27:30**
